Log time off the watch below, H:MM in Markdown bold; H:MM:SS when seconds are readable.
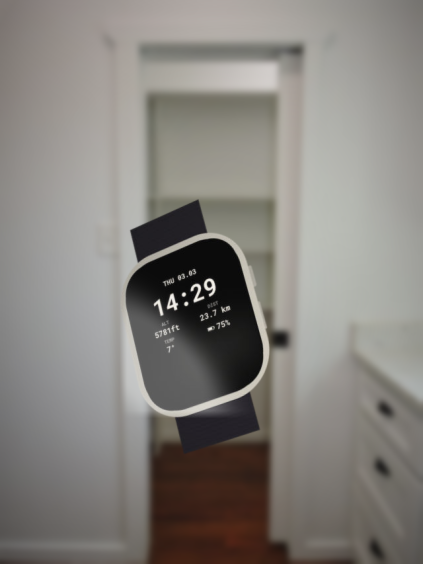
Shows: **14:29**
